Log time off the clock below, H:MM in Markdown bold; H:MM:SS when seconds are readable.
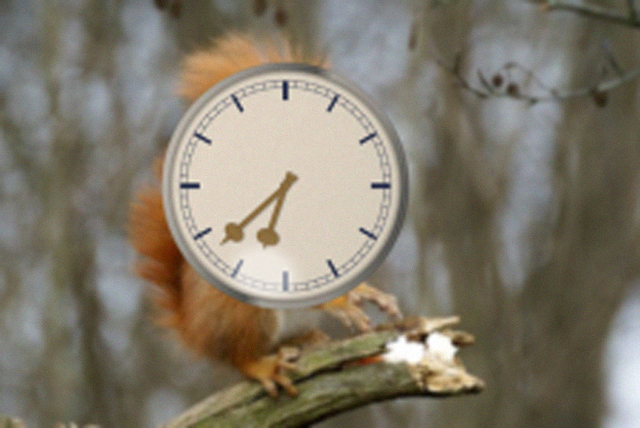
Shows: **6:38**
